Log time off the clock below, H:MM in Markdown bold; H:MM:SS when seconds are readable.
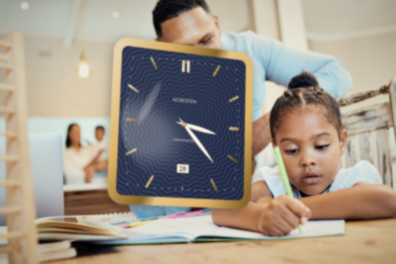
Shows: **3:23**
